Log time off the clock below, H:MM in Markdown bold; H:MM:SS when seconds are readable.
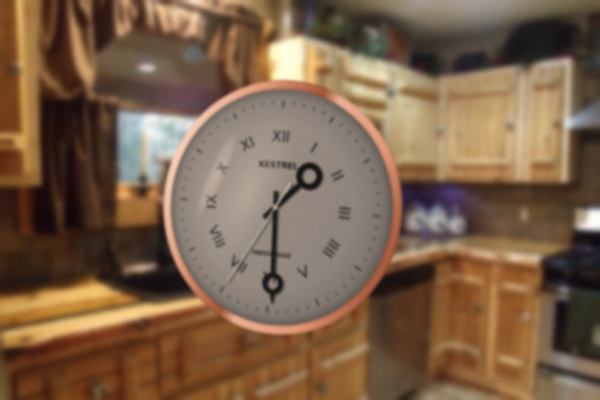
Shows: **1:29:35**
